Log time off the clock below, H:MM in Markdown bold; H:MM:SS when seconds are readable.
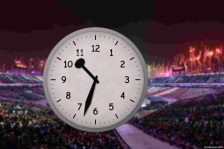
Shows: **10:33**
